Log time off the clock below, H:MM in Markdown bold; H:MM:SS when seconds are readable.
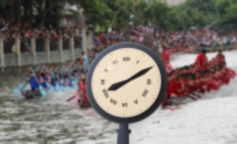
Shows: **8:10**
